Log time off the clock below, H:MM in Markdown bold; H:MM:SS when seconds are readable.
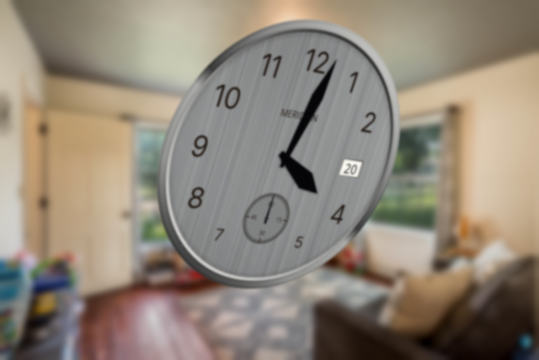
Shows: **4:02**
